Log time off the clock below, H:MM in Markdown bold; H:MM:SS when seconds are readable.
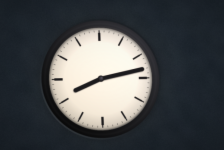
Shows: **8:13**
